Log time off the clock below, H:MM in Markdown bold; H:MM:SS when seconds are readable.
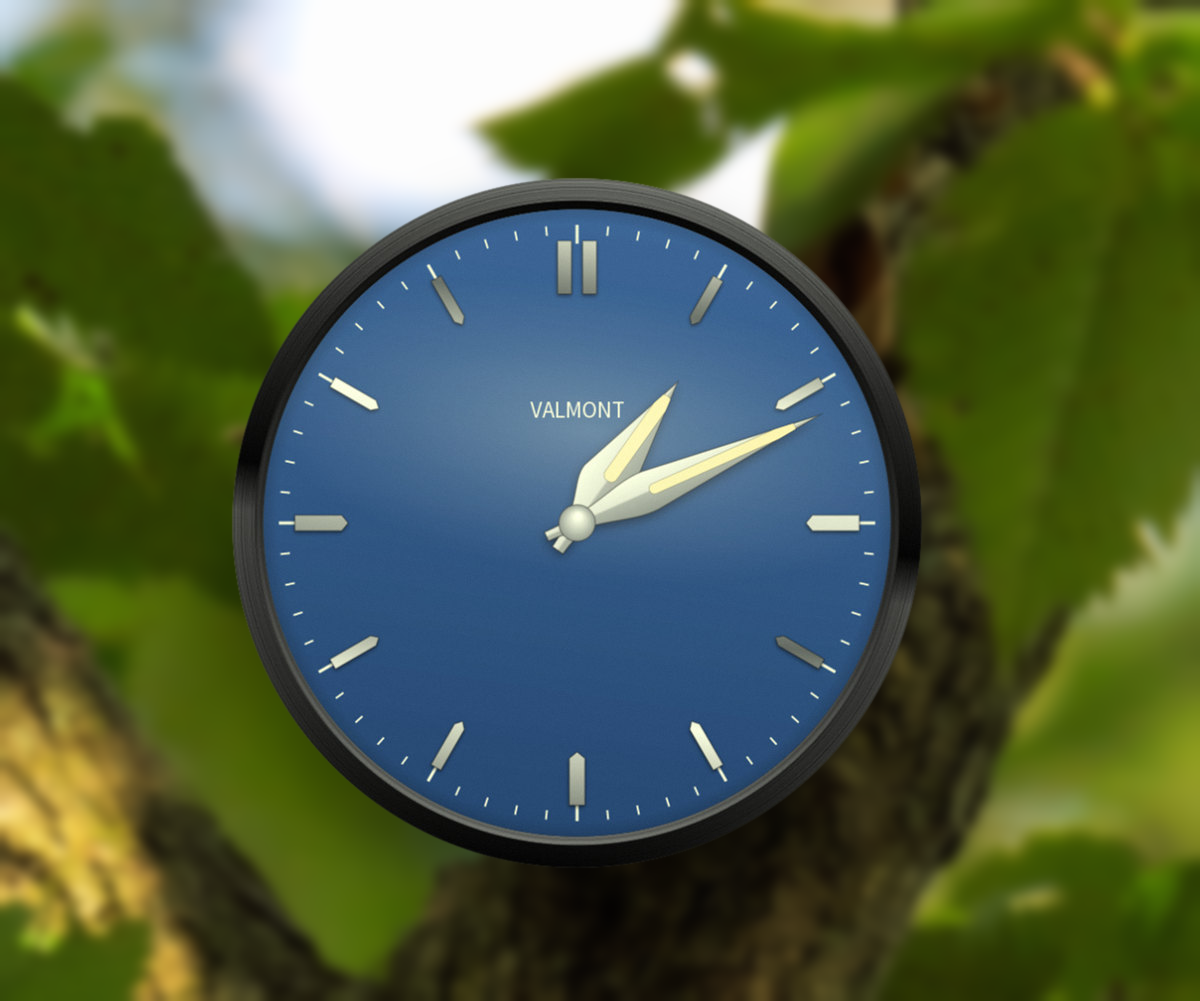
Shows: **1:11**
